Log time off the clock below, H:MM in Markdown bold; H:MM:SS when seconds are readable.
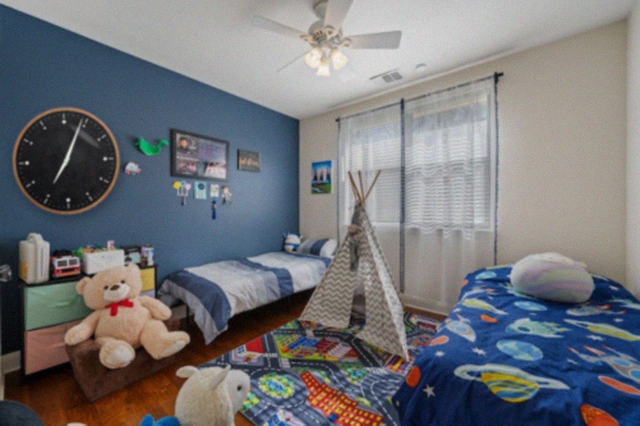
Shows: **7:04**
